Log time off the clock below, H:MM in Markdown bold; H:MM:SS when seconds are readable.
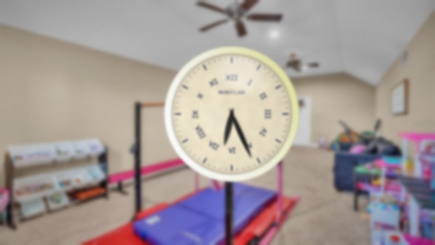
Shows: **6:26**
